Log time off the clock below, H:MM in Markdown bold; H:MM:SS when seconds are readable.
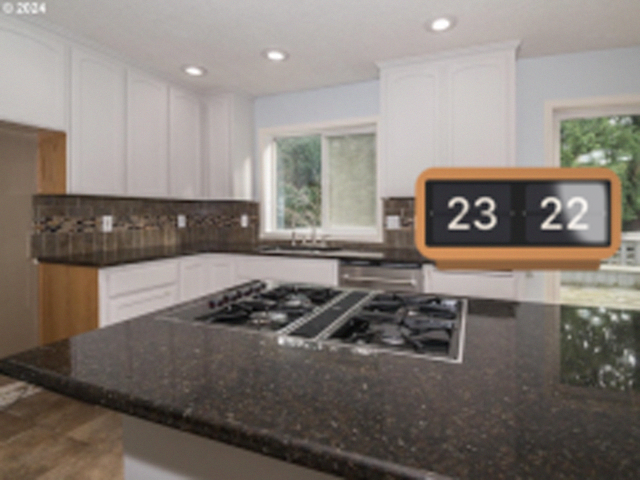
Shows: **23:22**
